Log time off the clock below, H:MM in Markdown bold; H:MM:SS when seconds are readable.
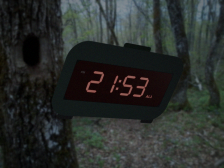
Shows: **21:53**
